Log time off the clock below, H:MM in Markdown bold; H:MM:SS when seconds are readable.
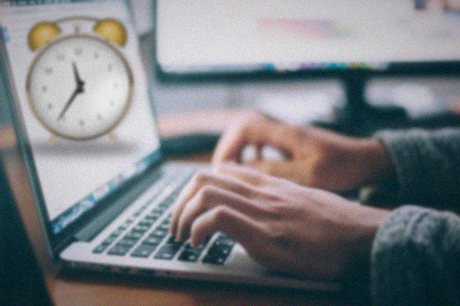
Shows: **11:36**
